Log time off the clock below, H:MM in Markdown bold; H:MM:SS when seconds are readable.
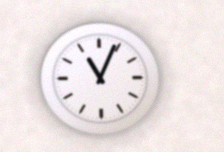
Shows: **11:04**
